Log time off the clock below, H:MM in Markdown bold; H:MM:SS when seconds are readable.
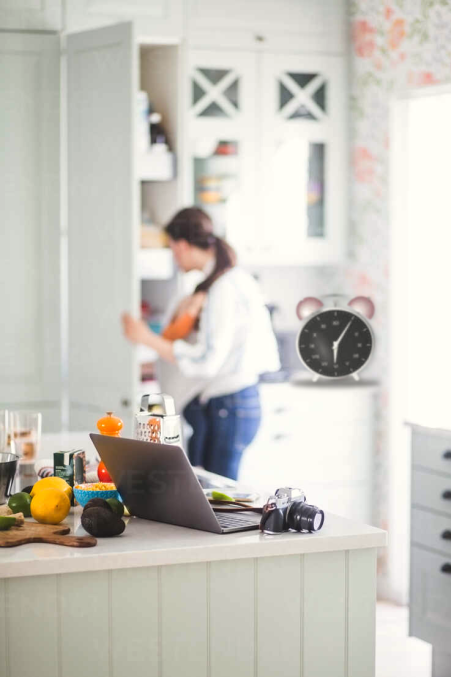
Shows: **6:05**
